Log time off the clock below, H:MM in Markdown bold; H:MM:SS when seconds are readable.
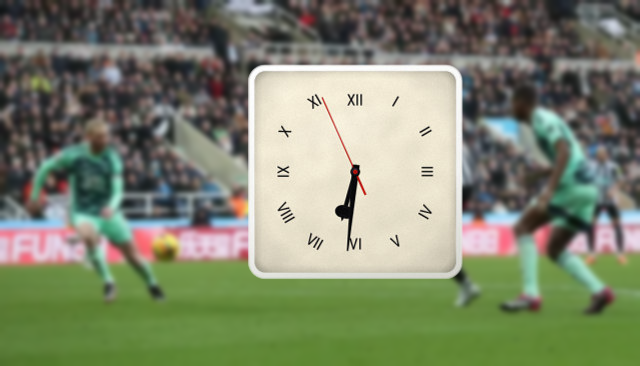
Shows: **6:30:56**
